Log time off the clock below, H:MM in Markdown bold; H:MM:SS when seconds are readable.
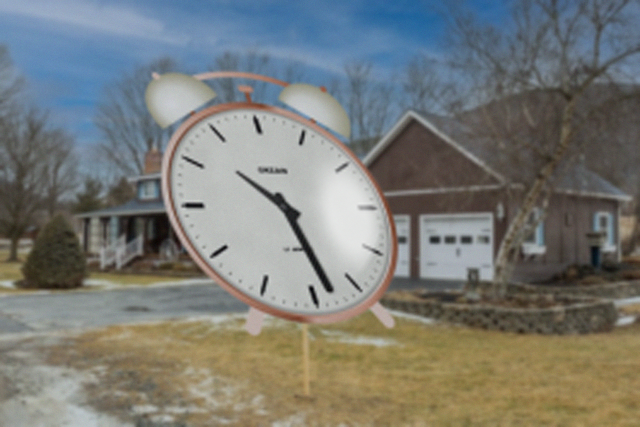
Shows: **10:28**
